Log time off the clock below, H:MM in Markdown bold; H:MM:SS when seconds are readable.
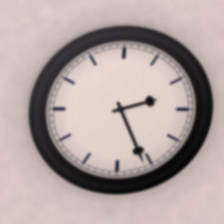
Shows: **2:26**
